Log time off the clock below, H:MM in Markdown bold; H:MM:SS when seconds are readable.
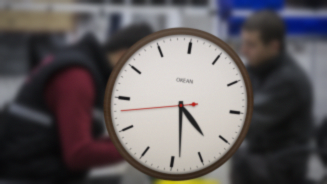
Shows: **4:28:43**
